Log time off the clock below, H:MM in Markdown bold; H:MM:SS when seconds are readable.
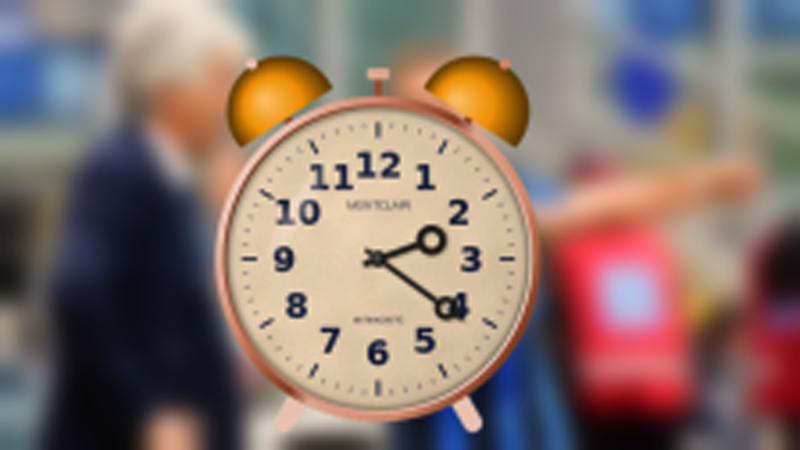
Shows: **2:21**
